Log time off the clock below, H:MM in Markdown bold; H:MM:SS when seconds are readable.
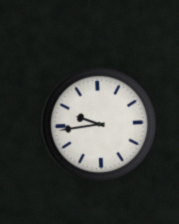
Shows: **9:44**
